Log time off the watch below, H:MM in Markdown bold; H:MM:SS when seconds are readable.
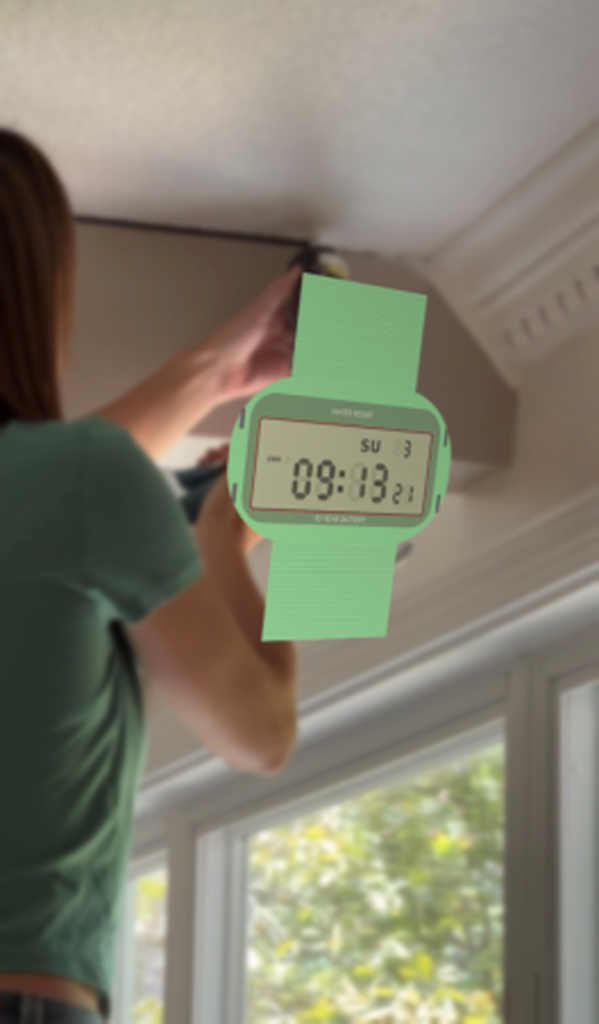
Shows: **9:13:21**
